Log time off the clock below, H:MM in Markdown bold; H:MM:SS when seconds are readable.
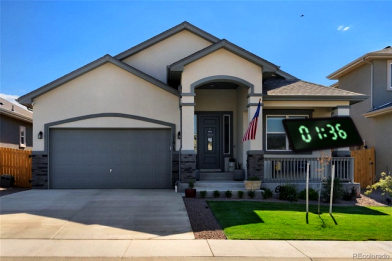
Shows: **1:36**
